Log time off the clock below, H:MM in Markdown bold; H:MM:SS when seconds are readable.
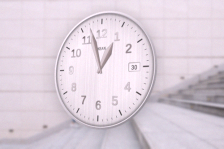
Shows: **12:57**
